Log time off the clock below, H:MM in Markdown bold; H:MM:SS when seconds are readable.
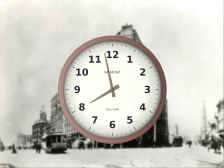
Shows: **7:58**
